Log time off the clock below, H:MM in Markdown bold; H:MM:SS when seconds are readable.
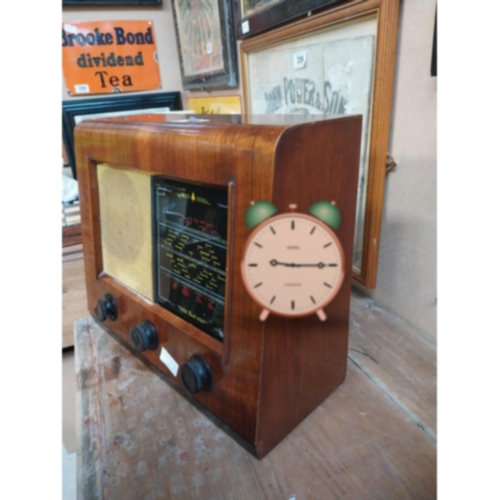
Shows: **9:15**
